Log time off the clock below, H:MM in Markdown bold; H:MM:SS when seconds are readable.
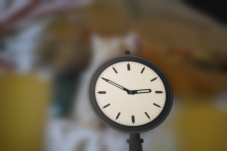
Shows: **2:50**
